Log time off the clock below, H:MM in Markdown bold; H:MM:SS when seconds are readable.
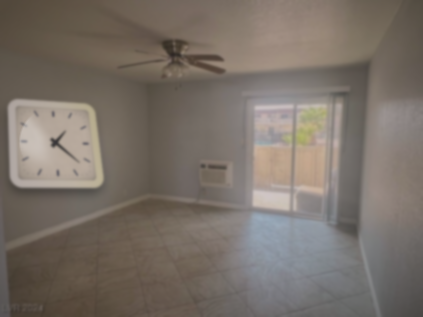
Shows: **1:22**
